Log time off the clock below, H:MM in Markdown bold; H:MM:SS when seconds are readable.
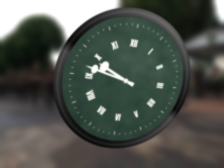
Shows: **9:47**
